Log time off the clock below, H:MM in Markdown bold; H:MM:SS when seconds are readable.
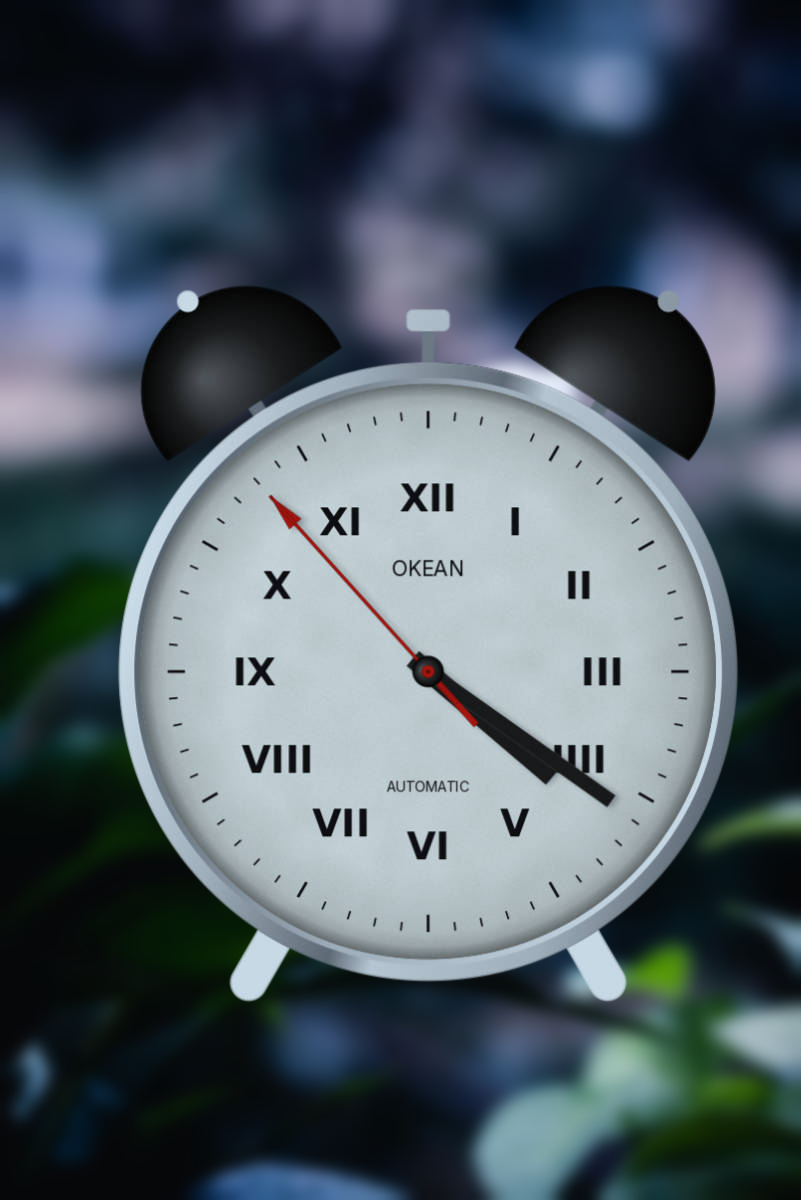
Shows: **4:20:53**
